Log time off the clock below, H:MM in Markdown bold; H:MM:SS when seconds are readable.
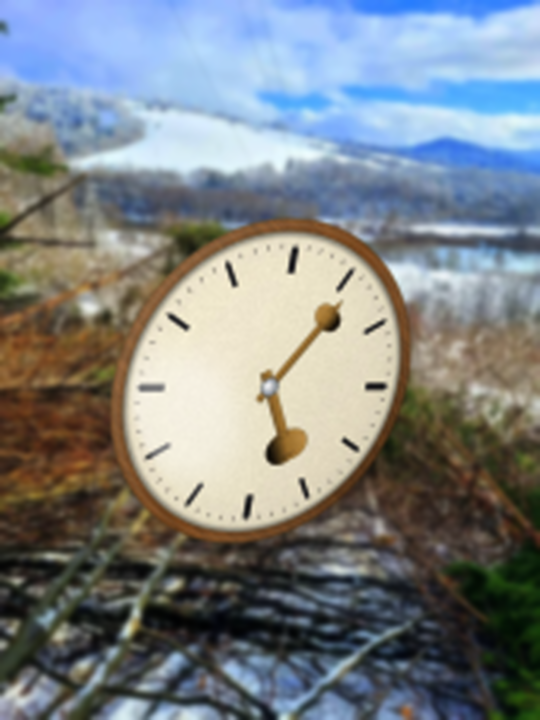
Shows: **5:06**
